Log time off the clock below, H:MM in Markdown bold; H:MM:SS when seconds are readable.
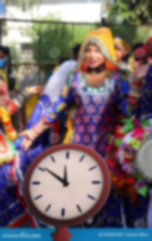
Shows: **11:51**
